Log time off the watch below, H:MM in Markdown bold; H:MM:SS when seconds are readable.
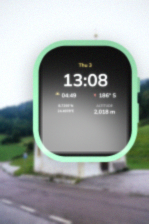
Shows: **13:08**
